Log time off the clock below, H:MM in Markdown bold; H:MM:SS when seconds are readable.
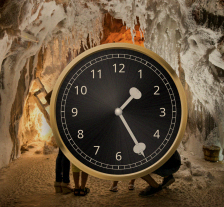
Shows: **1:25**
